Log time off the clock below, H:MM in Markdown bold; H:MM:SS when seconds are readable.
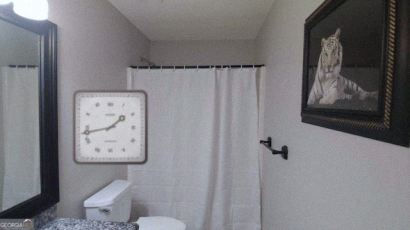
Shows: **1:43**
